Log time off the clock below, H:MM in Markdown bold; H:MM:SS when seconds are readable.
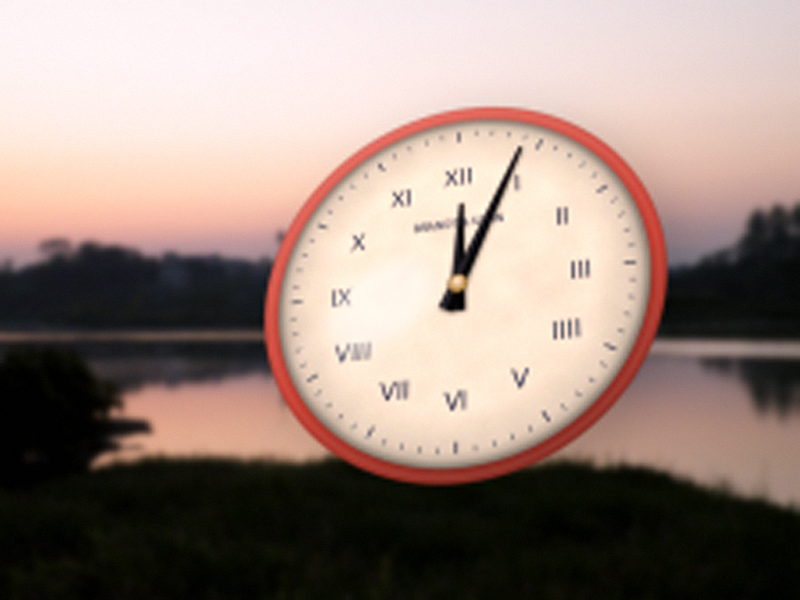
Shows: **12:04**
